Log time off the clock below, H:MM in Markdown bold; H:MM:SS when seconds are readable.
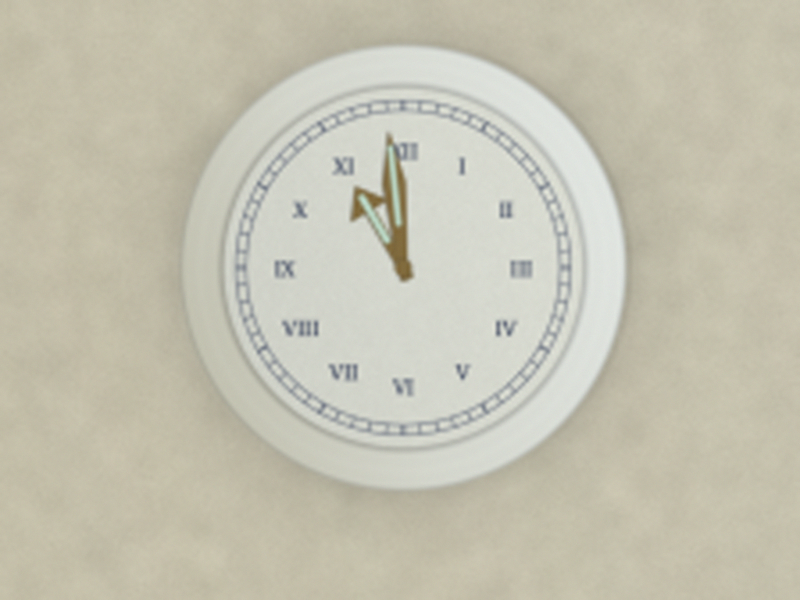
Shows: **10:59**
